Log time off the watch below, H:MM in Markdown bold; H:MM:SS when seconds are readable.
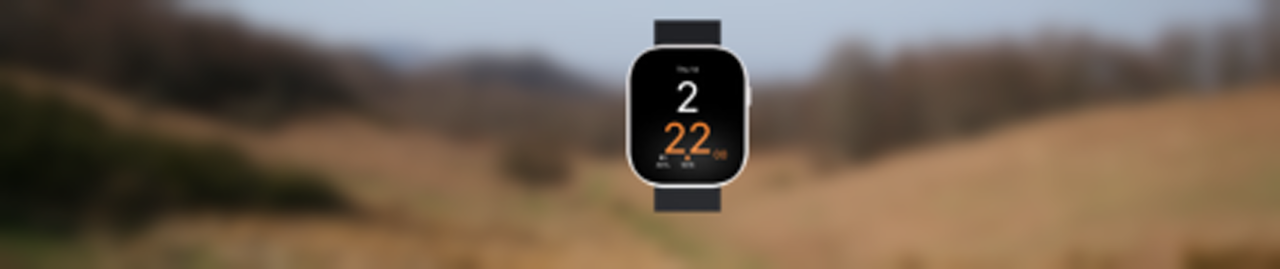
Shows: **2:22**
